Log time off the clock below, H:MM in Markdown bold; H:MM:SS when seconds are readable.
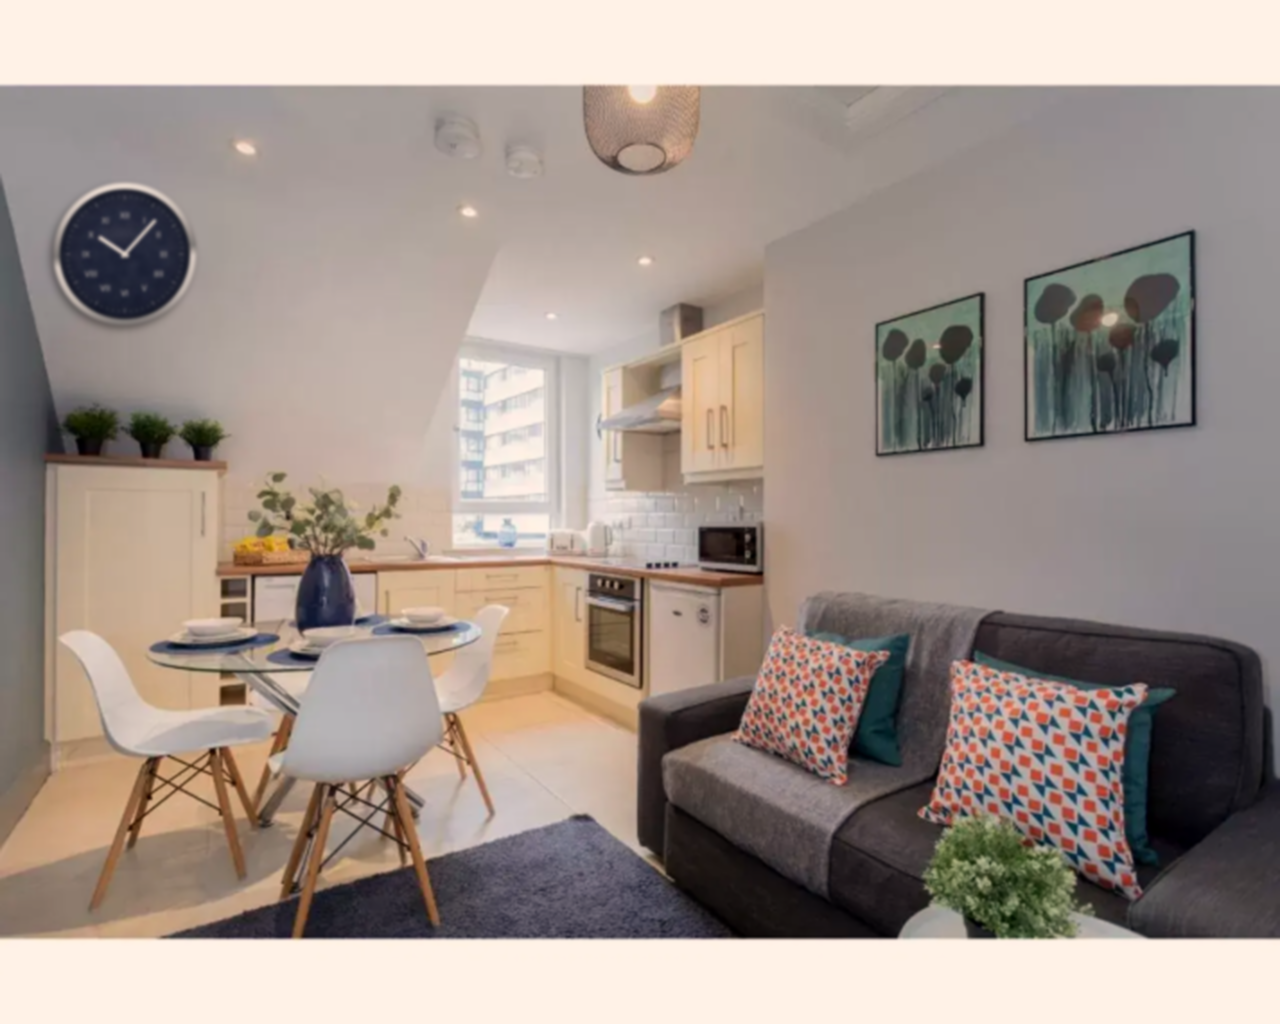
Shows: **10:07**
